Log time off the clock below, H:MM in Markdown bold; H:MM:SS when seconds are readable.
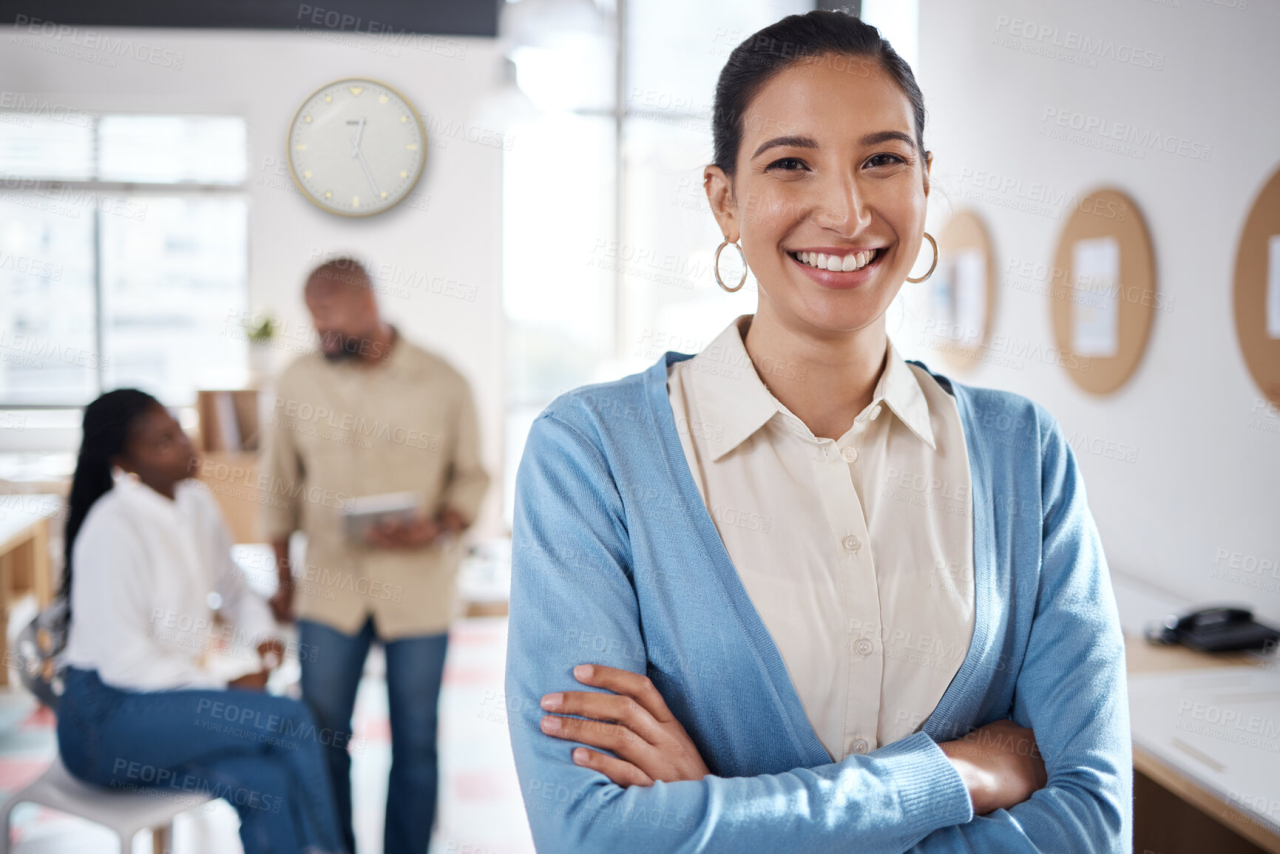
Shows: **12:26**
